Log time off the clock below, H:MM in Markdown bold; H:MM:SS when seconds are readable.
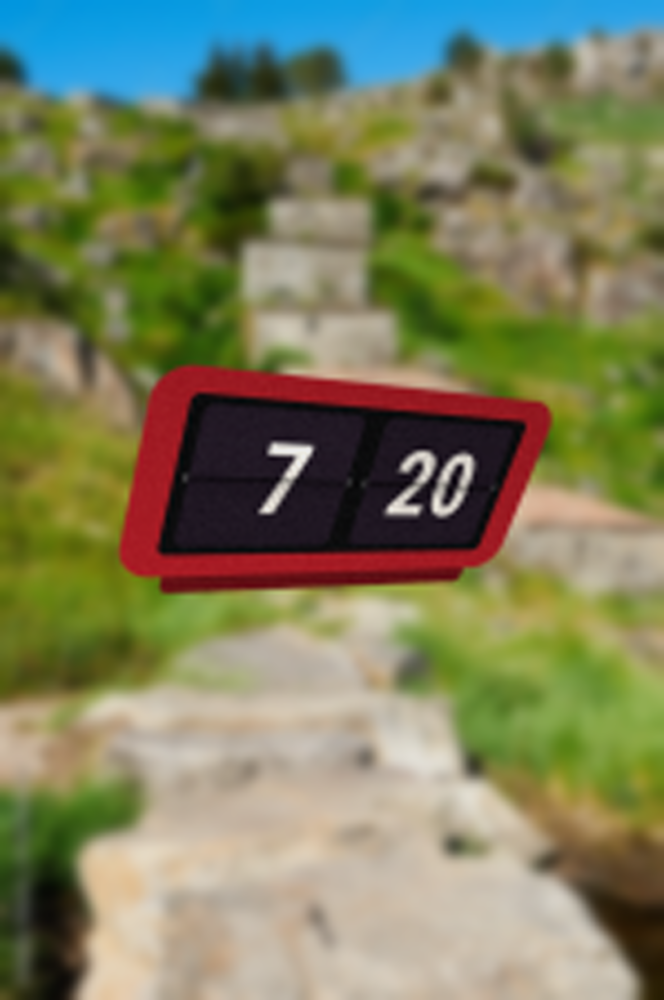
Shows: **7:20**
